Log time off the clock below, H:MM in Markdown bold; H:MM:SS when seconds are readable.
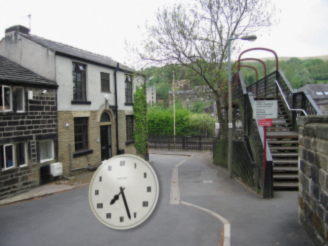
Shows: **7:27**
